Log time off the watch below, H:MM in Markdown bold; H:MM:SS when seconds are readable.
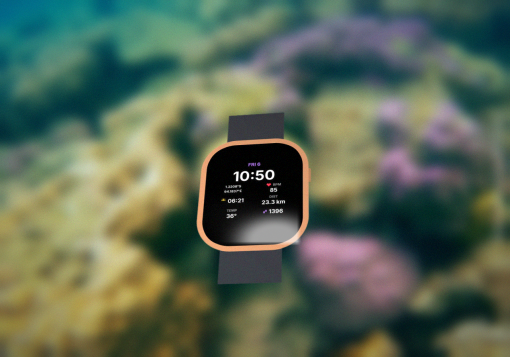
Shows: **10:50**
